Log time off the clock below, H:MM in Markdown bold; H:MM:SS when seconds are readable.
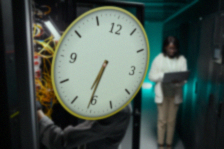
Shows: **6:31**
